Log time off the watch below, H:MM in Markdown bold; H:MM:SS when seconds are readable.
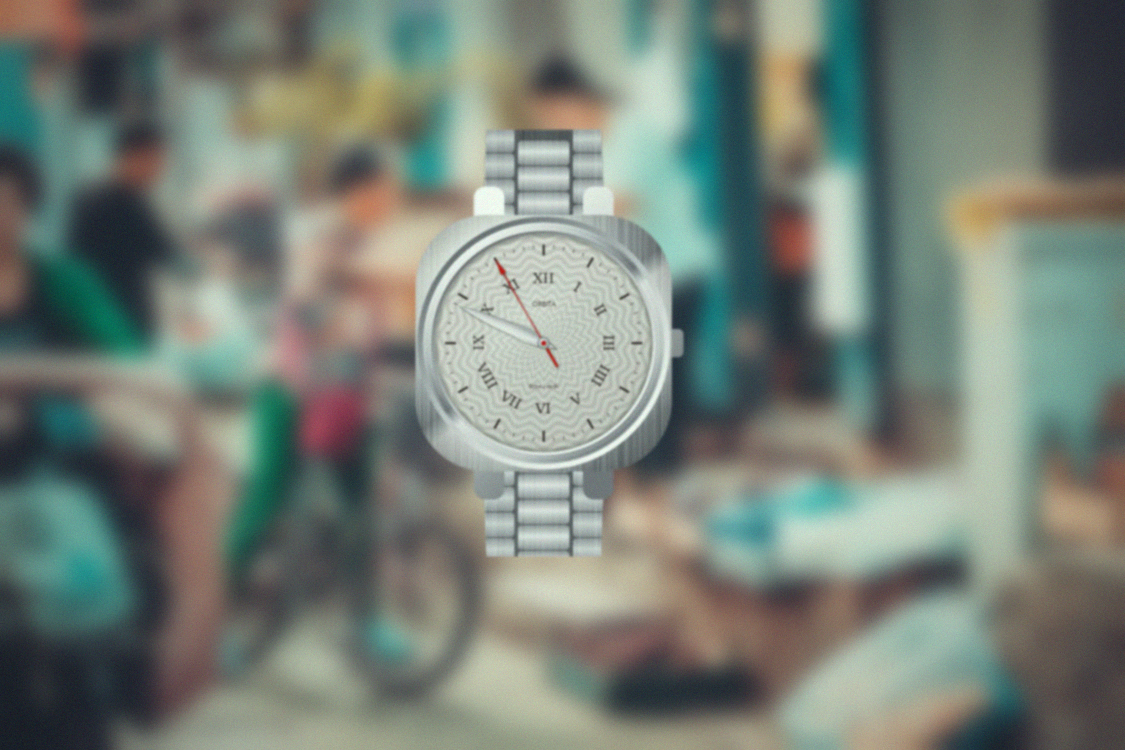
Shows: **9:48:55**
